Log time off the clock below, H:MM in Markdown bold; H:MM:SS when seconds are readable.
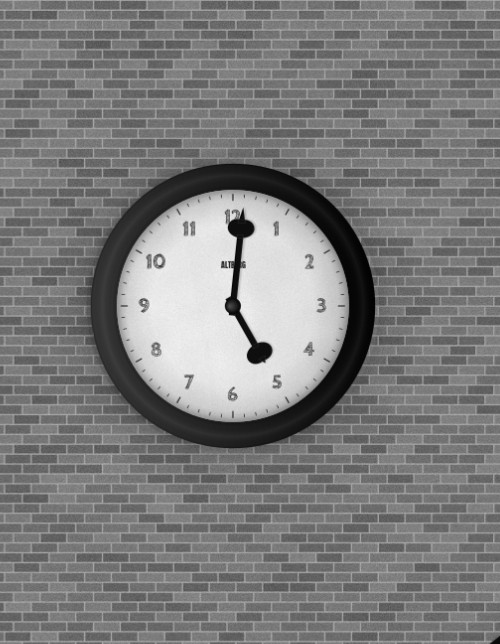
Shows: **5:01**
